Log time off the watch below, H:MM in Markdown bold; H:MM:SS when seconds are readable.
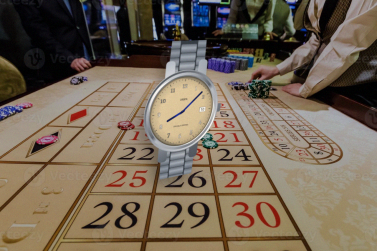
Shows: **8:08**
